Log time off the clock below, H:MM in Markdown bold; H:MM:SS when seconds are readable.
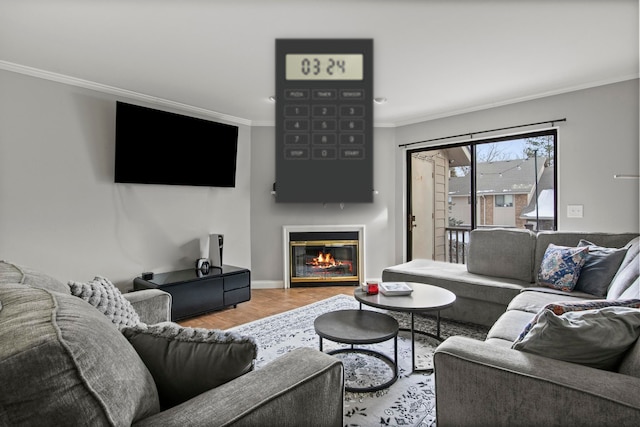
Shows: **3:24**
